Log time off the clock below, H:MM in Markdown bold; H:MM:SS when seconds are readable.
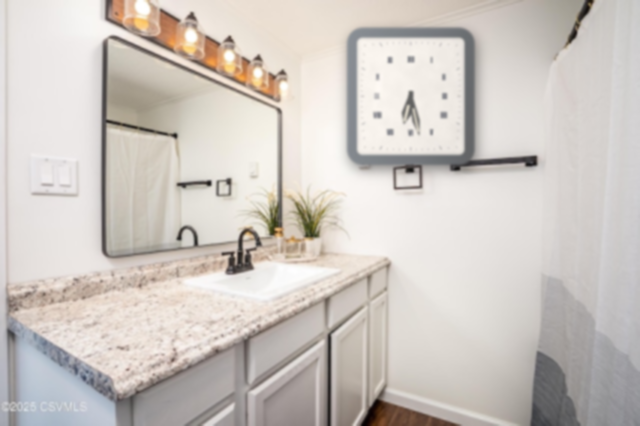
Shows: **6:28**
